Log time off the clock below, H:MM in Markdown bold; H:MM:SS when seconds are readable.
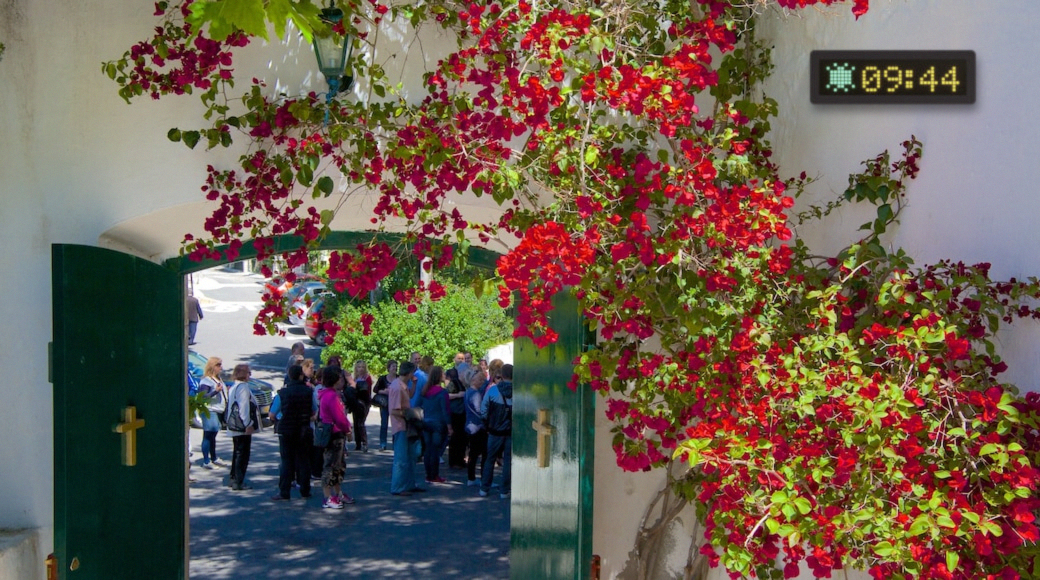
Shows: **9:44**
